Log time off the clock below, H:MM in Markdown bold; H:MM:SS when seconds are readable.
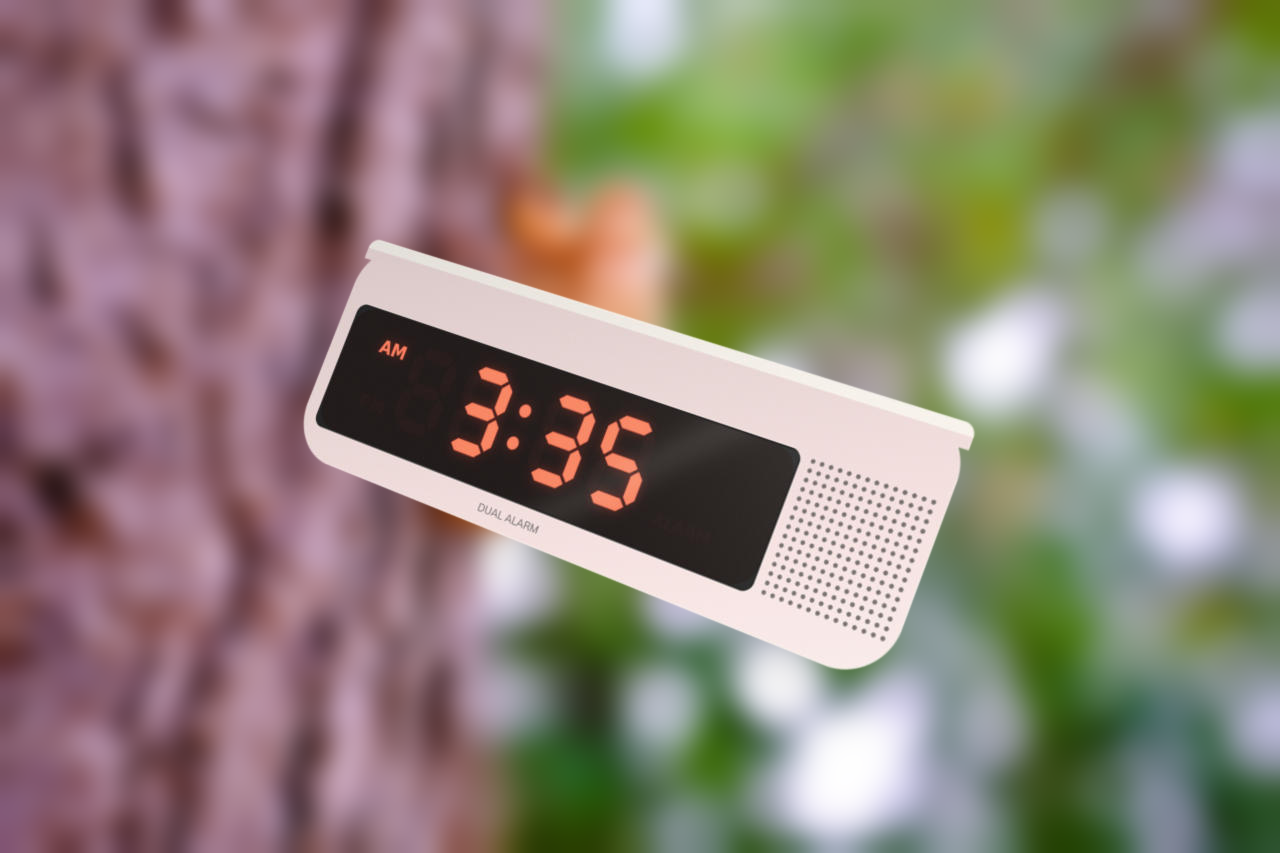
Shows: **3:35**
